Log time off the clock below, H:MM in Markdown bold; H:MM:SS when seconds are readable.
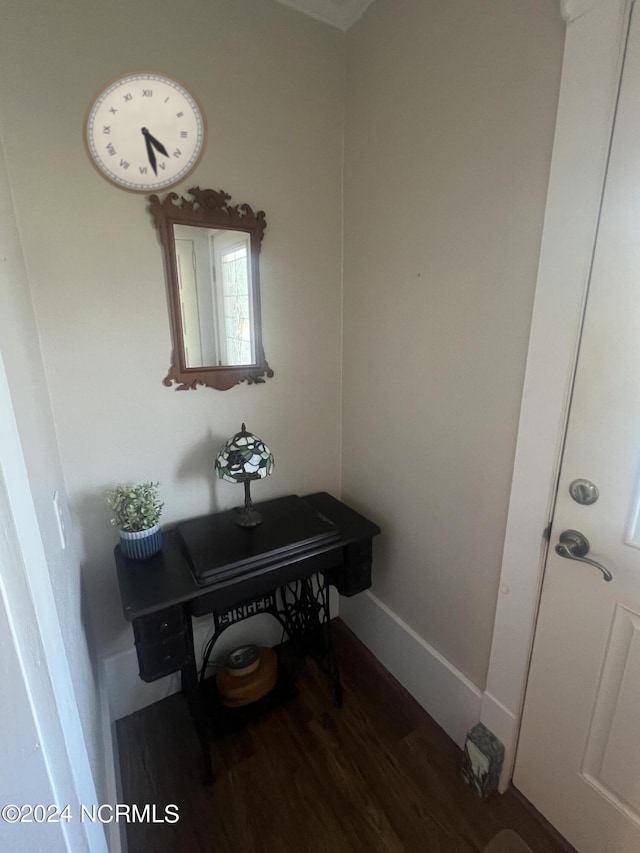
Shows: **4:27**
